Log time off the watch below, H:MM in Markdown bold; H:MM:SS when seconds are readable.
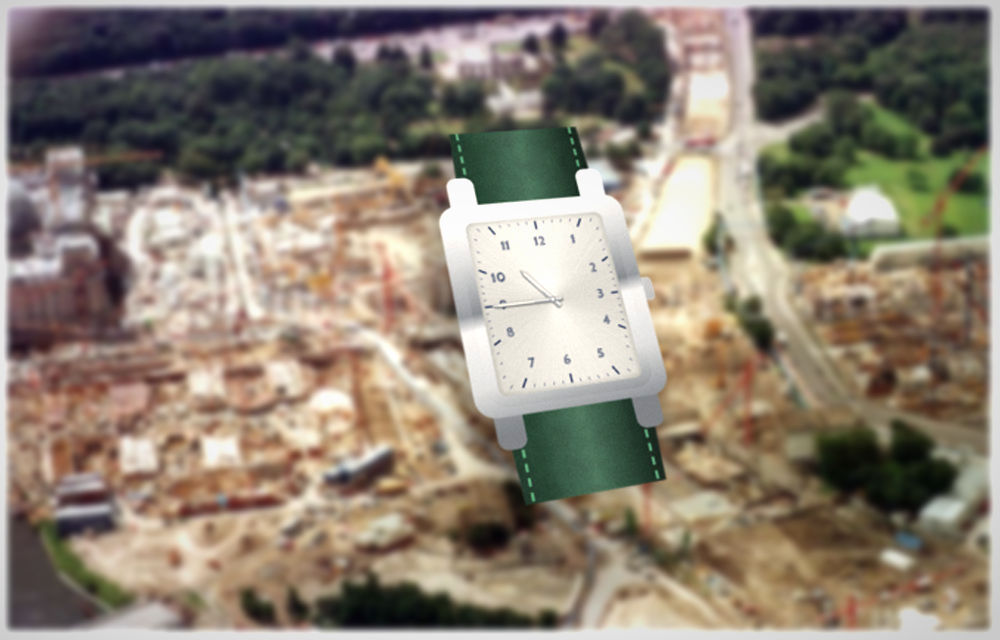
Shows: **10:45**
